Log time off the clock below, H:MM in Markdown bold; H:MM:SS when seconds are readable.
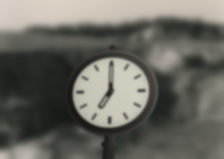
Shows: **7:00**
